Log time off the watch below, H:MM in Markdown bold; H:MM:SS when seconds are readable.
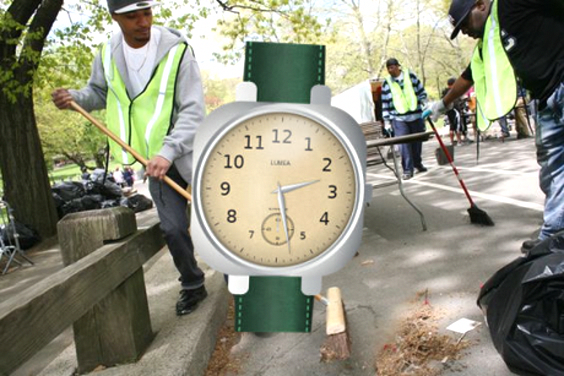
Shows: **2:28**
